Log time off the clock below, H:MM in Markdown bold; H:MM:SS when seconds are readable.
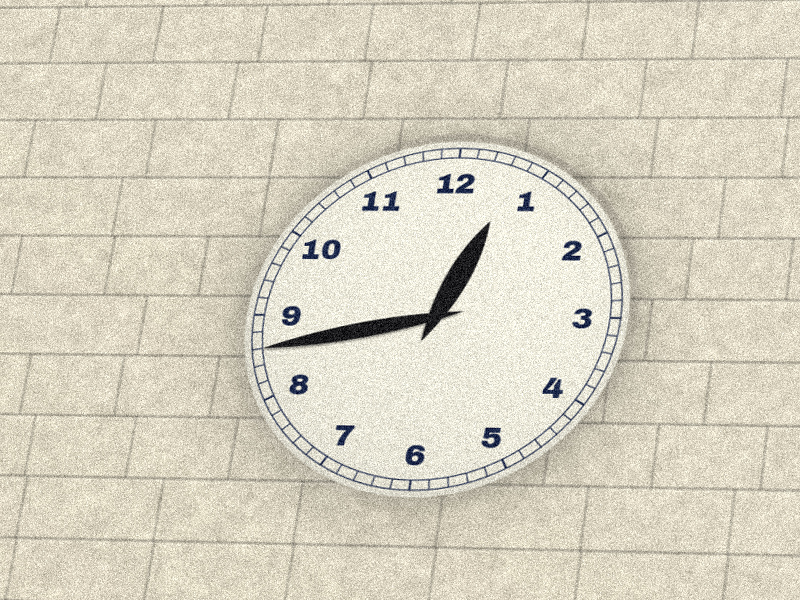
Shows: **12:43**
